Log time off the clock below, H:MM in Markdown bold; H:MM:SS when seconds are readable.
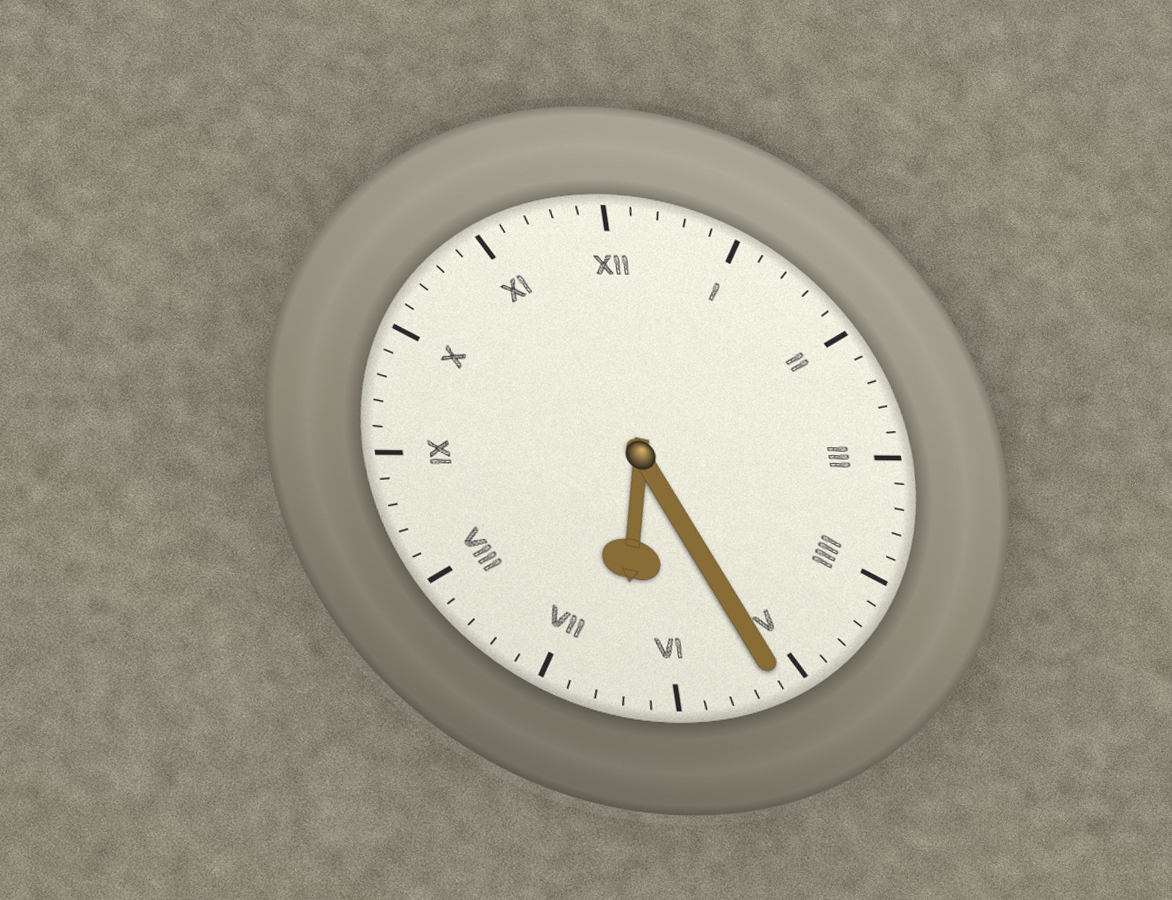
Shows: **6:26**
